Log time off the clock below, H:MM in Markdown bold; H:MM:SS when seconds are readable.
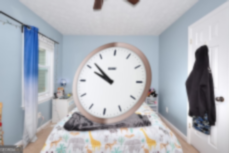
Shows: **9:52**
